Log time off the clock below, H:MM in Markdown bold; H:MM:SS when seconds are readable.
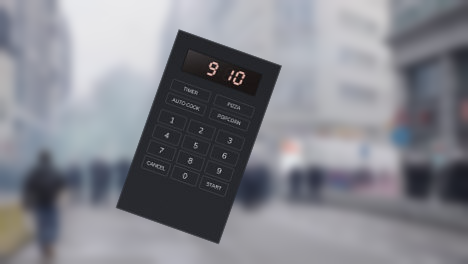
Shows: **9:10**
